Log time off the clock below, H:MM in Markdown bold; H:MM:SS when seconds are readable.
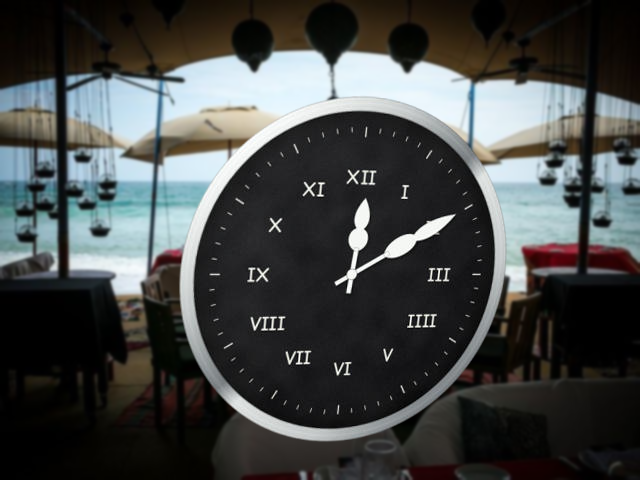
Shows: **12:10**
